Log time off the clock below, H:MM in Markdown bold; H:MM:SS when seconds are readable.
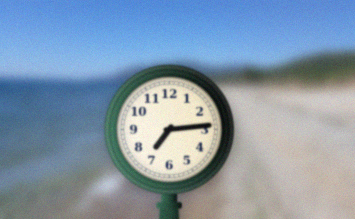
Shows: **7:14**
